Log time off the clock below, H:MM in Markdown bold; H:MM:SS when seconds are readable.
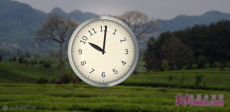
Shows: **10:01**
